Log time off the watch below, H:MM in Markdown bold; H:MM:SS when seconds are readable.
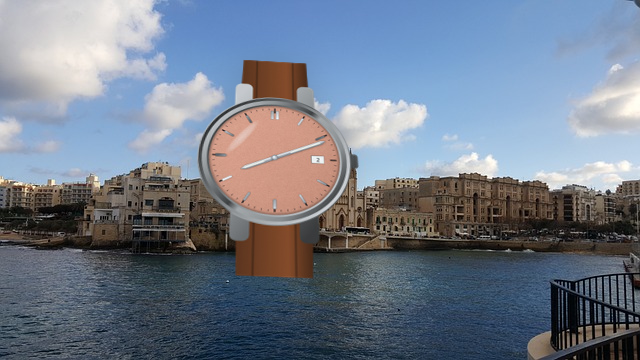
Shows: **8:11**
